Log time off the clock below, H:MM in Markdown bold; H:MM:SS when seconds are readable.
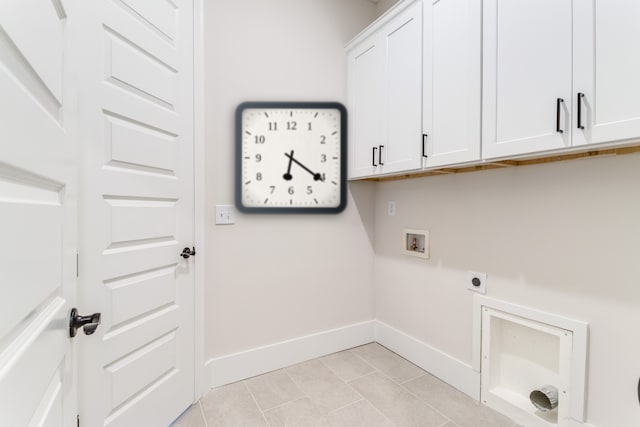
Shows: **6:21**
